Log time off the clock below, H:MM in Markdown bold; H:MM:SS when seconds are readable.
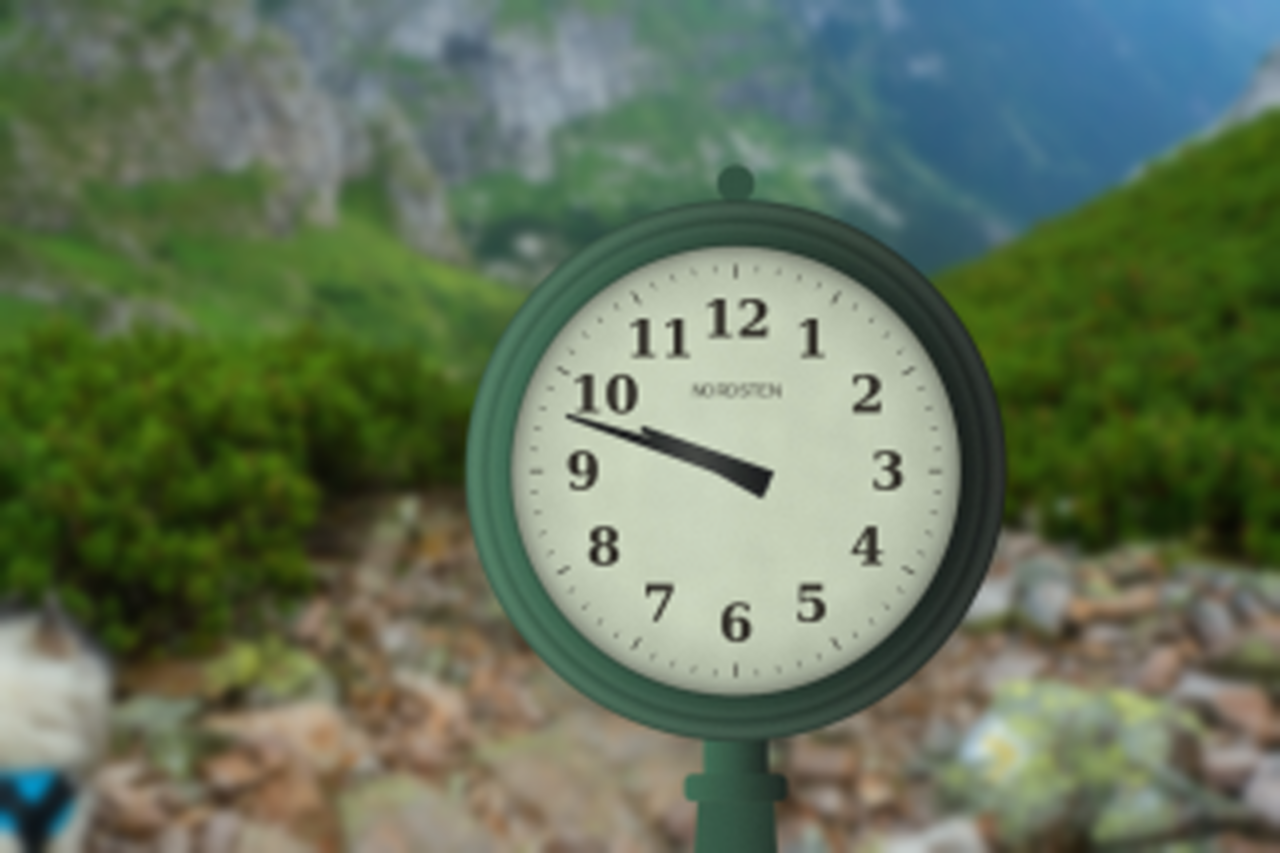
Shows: **9:48**
